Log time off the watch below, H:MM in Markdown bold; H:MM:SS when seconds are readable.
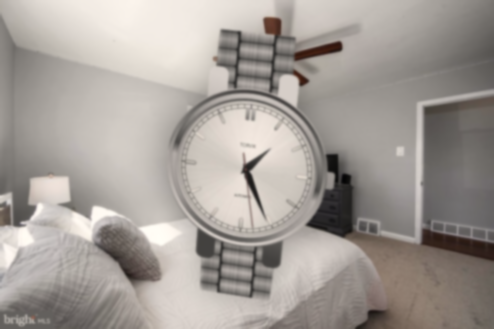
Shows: **1:25:28**
